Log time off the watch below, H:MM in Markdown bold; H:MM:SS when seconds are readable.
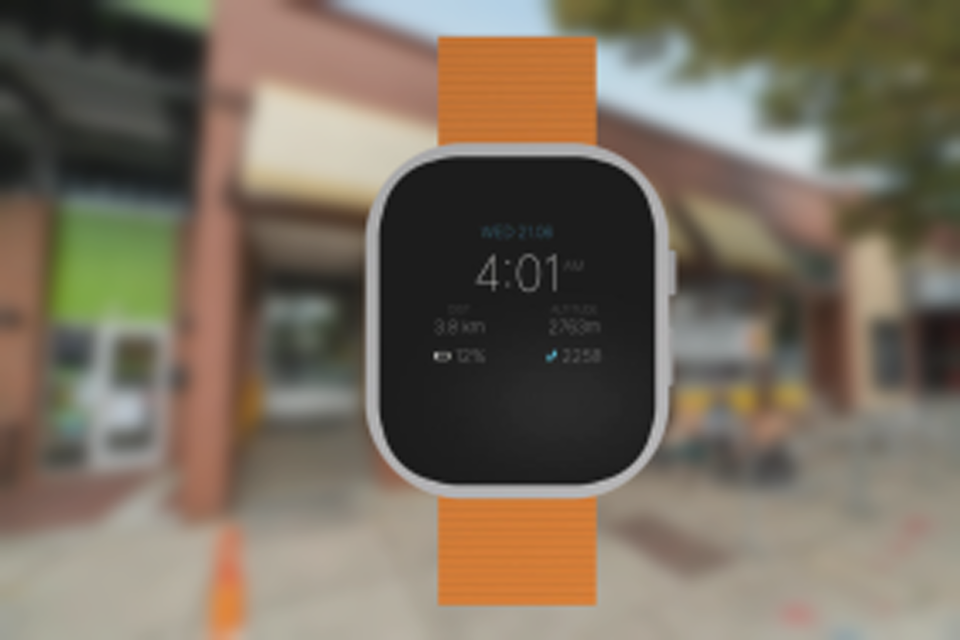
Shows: **4:01**
